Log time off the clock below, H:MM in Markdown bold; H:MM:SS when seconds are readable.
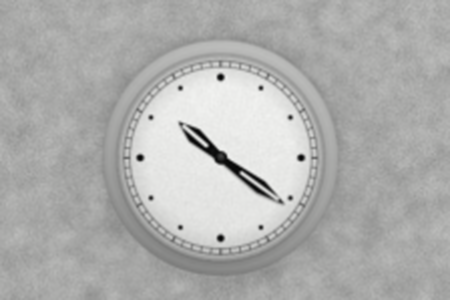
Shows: **10:21**
